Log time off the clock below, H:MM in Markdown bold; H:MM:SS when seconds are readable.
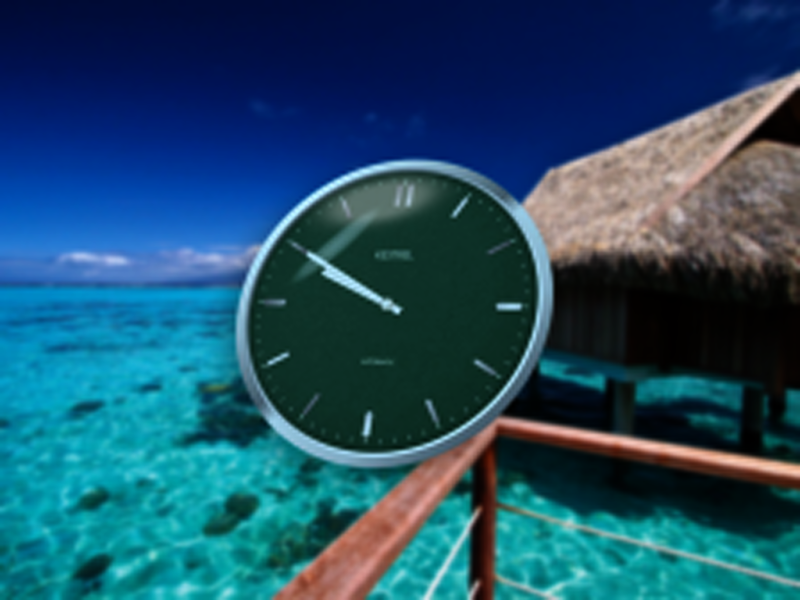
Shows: **9:50**
